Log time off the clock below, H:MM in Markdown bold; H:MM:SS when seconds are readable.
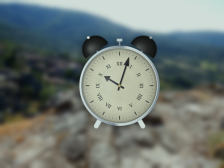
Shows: **10:03**
